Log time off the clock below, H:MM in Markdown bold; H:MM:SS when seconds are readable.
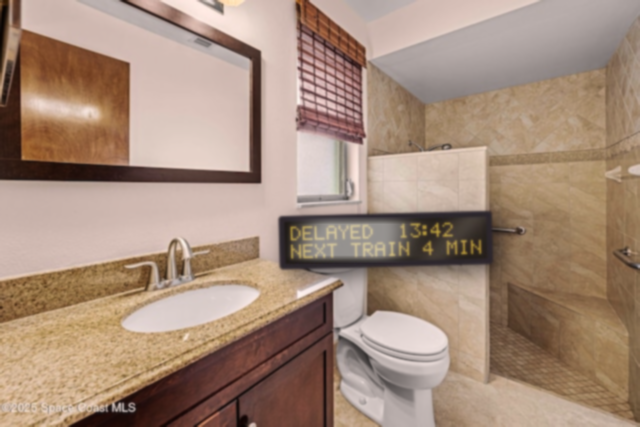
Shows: **13:42**
